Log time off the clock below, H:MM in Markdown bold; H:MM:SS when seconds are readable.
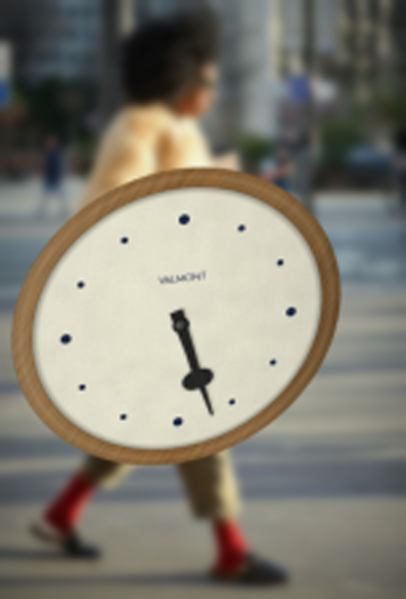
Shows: **5:27**
